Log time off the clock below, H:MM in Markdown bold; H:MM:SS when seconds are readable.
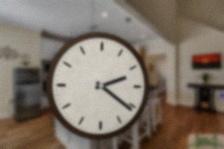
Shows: **2:21**
